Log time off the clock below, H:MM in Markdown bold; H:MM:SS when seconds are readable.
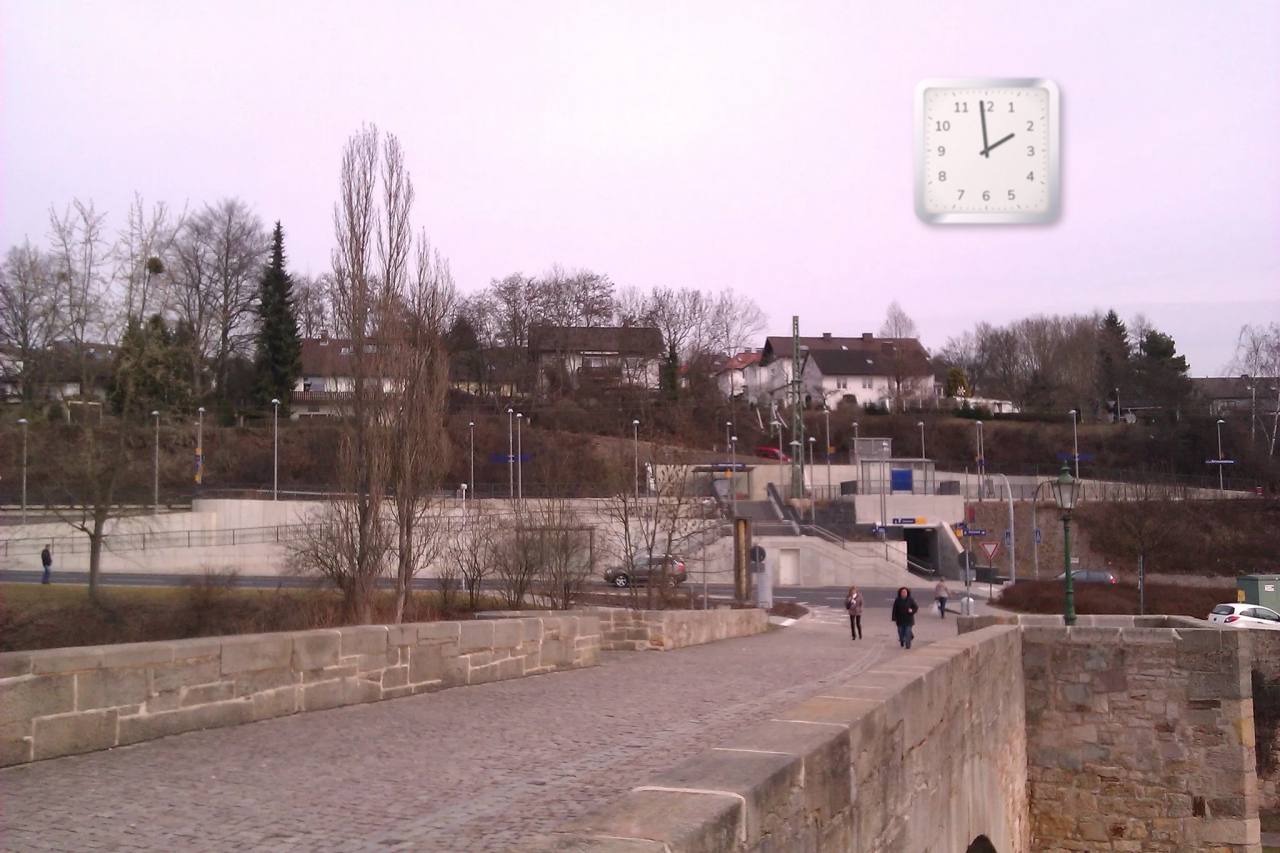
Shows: **1:59**
